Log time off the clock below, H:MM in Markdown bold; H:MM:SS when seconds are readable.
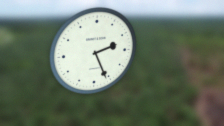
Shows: **2:26**
